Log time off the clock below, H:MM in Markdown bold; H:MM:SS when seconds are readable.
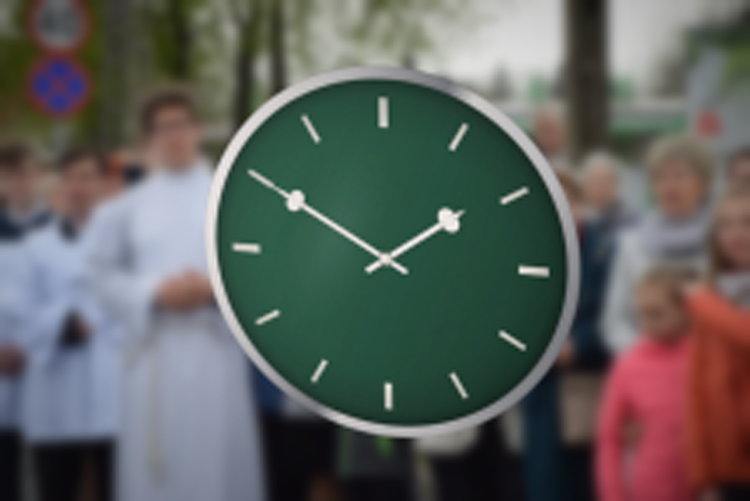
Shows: **1:50**
